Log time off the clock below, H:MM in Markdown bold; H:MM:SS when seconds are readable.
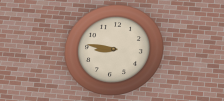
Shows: **8:46**
